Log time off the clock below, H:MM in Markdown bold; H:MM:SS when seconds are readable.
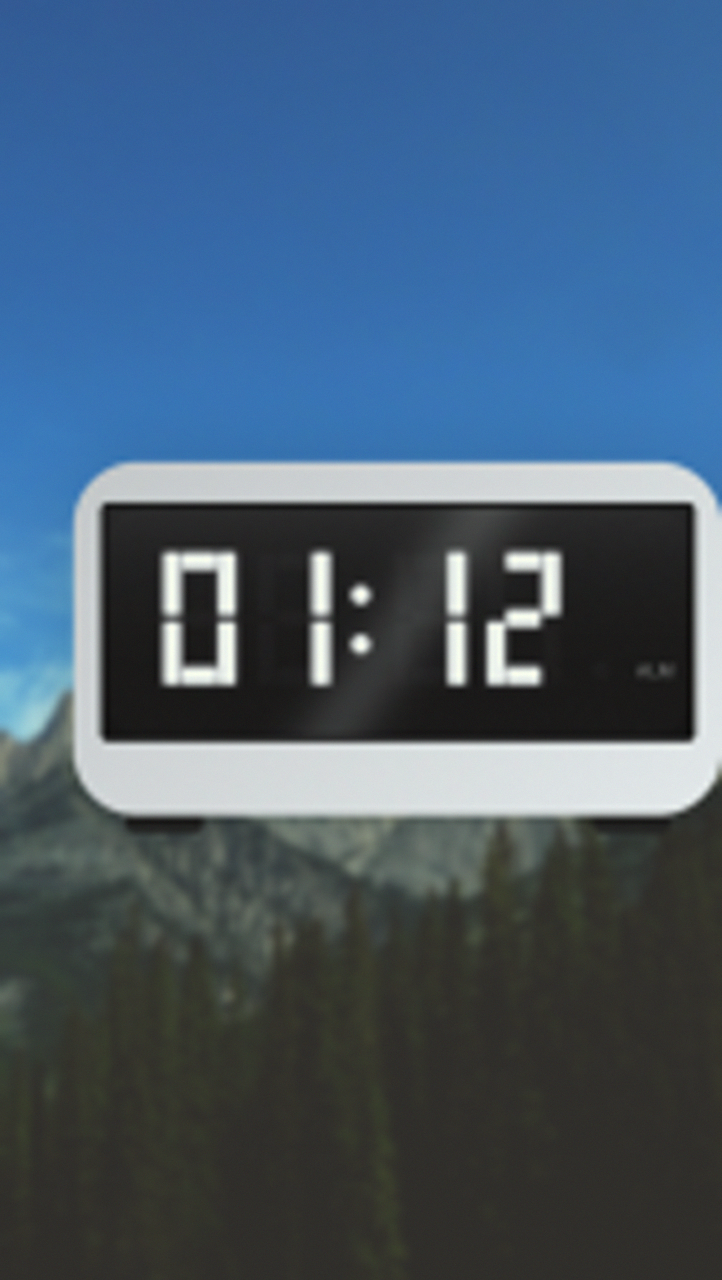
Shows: **1:12**
